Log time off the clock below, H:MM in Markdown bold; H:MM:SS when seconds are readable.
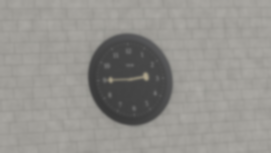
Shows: **2:45**
